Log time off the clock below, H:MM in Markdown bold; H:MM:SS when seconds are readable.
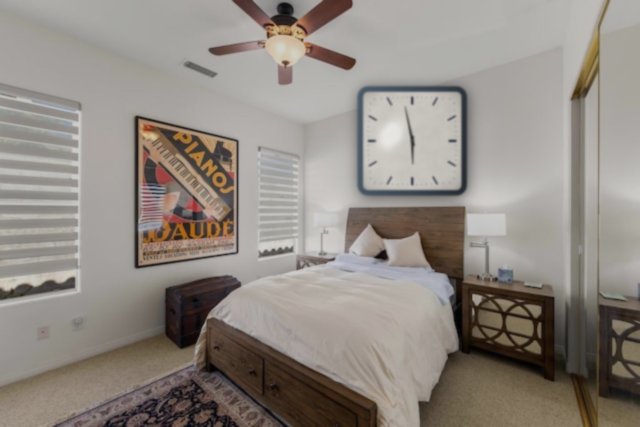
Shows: **5:58**
